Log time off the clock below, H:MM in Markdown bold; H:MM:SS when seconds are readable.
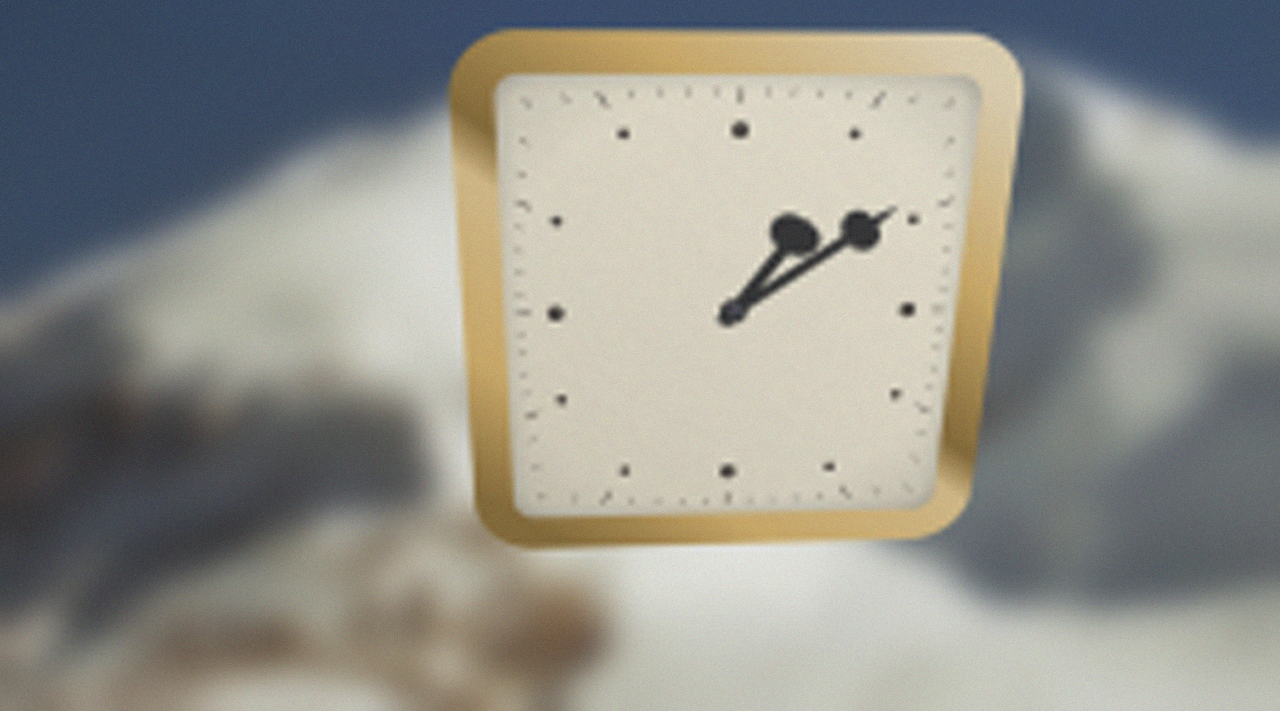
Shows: **1:09**
